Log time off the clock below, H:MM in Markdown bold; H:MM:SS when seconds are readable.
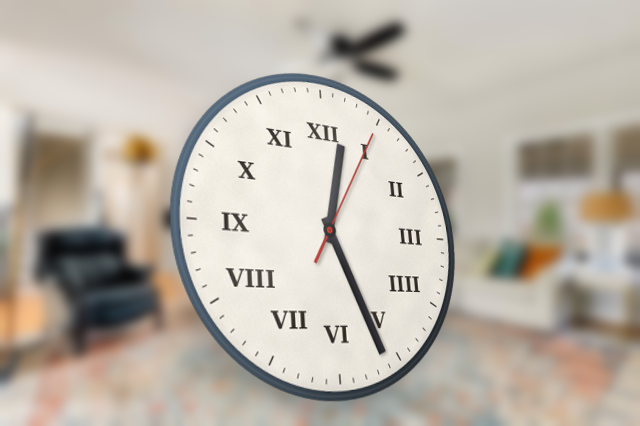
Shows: **12:26:05**
